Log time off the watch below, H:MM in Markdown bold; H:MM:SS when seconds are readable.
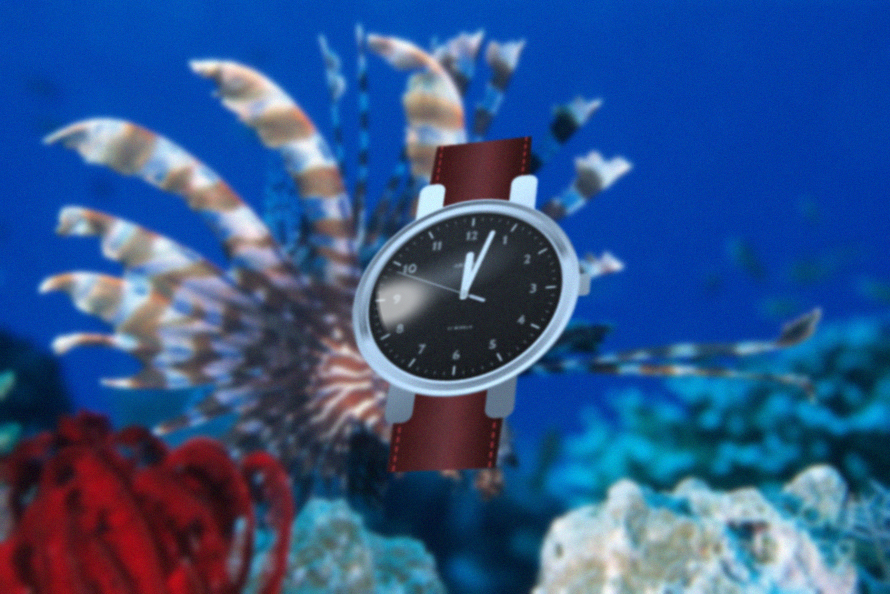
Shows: **12:02:49**
